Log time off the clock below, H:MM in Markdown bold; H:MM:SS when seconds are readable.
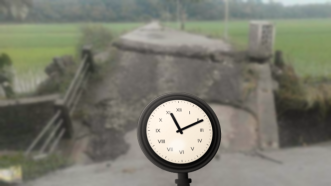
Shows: **11:11**
